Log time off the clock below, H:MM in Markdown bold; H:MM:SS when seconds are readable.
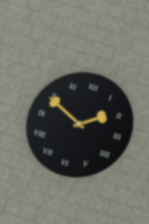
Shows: **1:49**
